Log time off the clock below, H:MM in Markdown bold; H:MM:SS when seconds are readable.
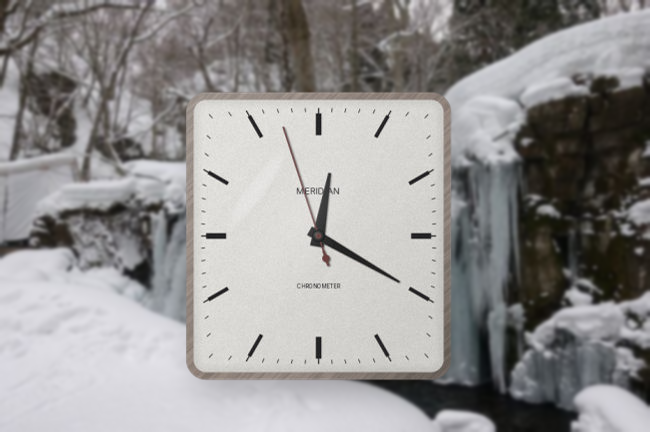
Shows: **12:19:57**
